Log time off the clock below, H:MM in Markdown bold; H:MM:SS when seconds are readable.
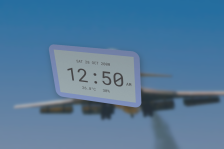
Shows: **12:50**
